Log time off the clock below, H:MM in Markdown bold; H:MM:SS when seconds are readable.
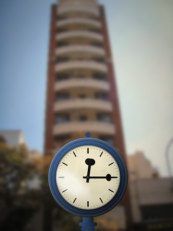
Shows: **12:15**
